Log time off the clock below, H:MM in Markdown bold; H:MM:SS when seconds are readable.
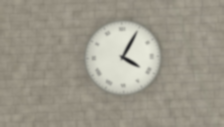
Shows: **4:05**
